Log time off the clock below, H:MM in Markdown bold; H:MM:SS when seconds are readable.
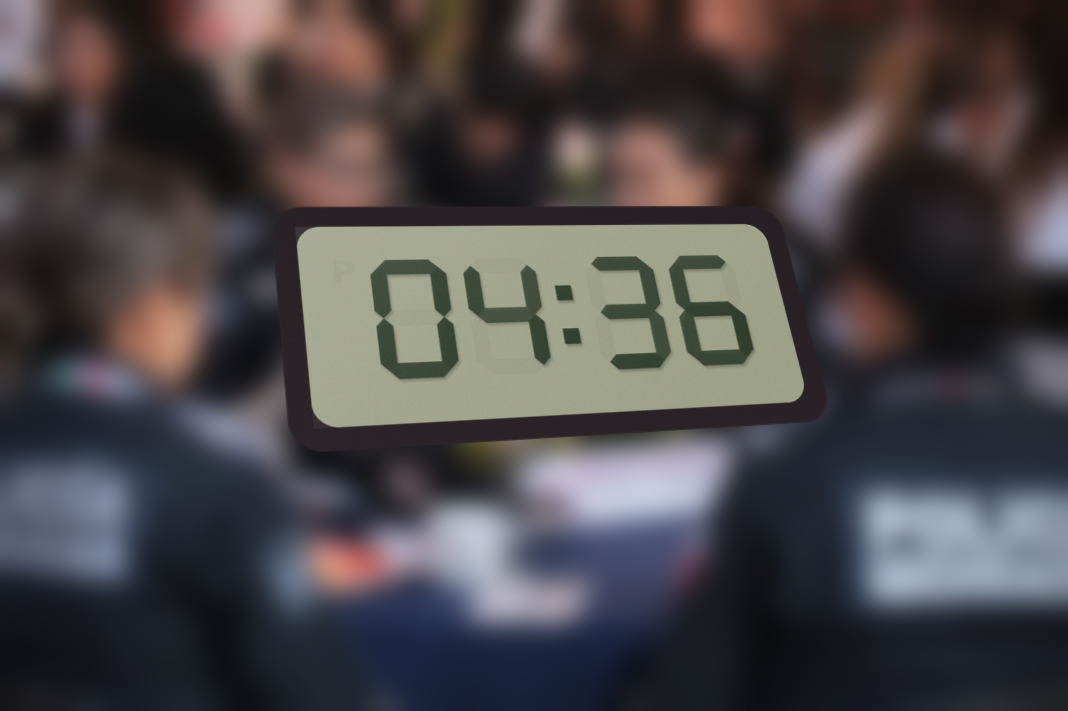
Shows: **4:36**
